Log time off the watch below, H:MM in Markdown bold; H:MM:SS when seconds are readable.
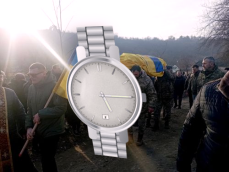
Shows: **5:15**
